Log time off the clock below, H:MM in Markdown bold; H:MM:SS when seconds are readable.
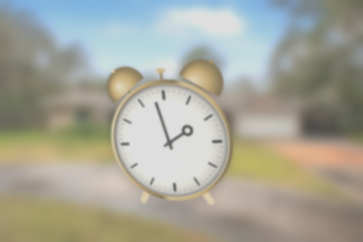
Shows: **1:58**
